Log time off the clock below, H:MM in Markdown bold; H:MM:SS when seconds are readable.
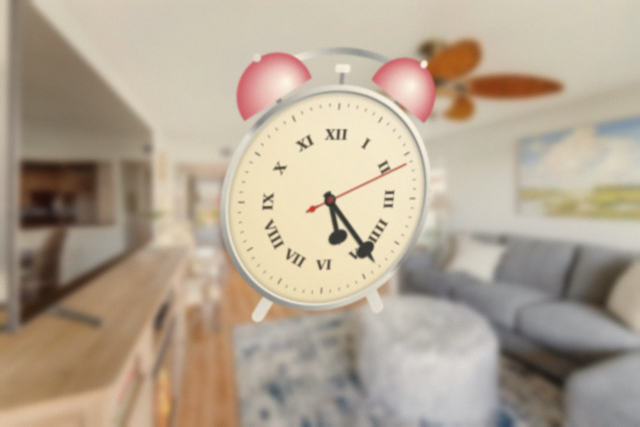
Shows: **5:23:11**
